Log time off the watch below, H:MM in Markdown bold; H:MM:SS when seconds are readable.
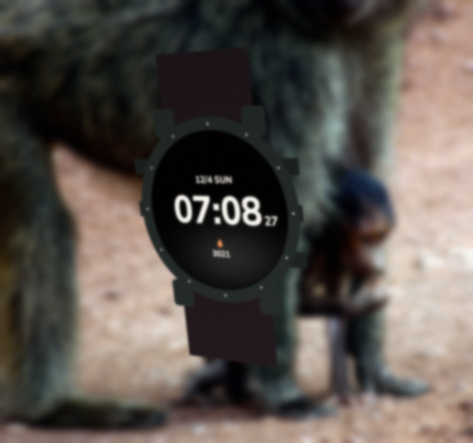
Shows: **7:08:27**
